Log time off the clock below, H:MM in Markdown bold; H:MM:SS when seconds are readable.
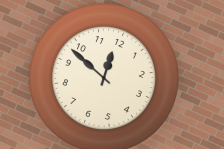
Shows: **11:48**
